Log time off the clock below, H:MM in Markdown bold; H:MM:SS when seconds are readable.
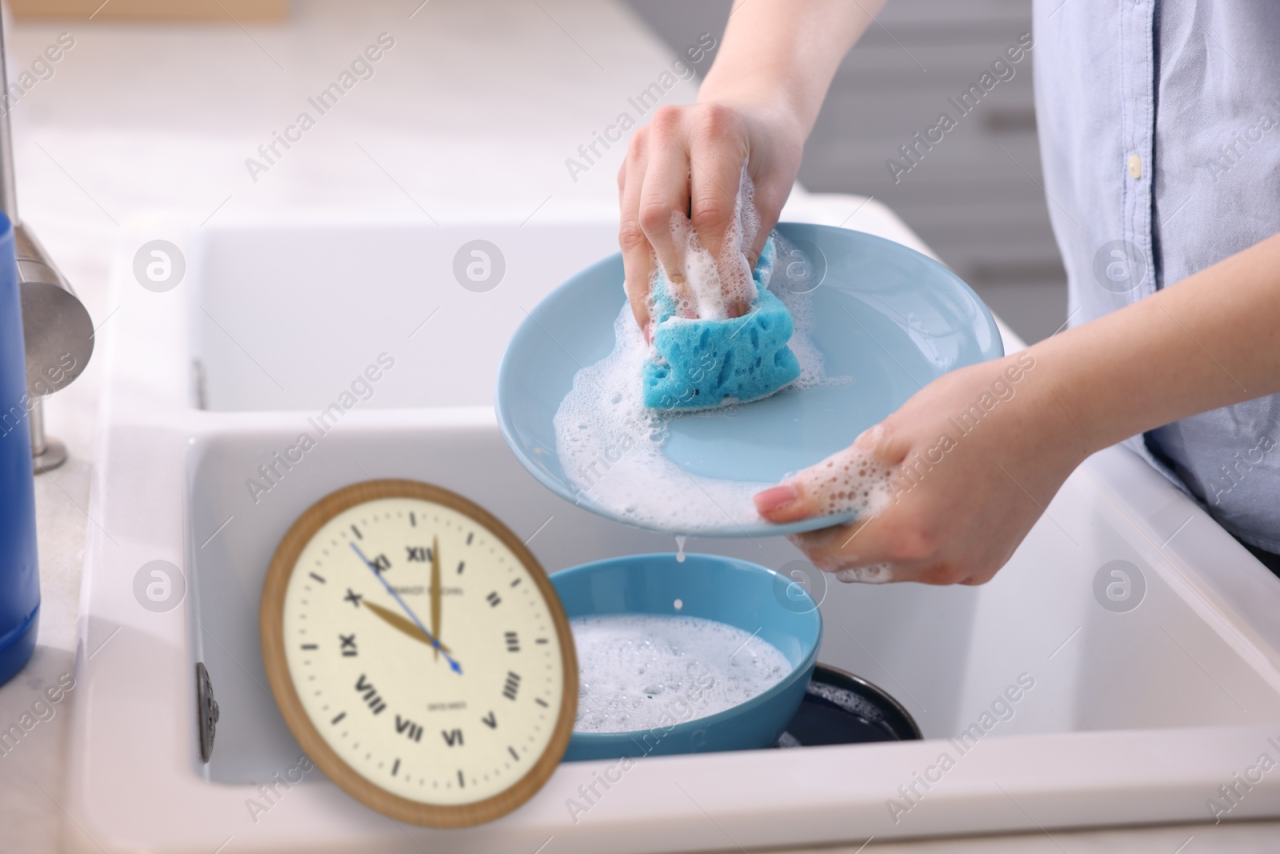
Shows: **10:01:54**
